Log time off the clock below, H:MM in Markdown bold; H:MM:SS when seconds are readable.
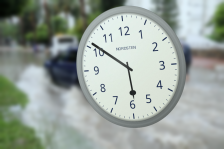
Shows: **5:51**
